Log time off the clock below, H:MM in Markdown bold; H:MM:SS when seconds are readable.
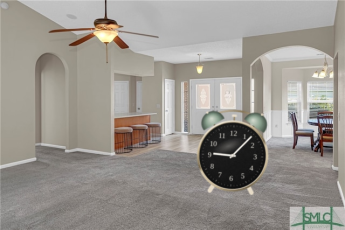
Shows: **9:07**
